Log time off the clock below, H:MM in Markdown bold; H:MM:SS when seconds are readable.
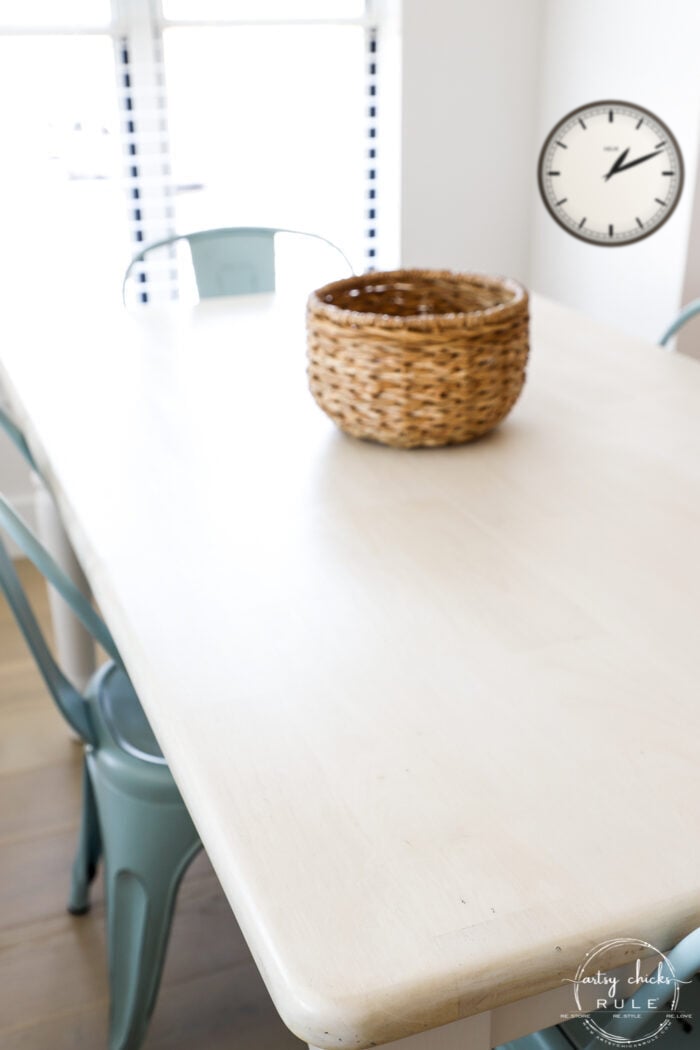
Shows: **1:11**
